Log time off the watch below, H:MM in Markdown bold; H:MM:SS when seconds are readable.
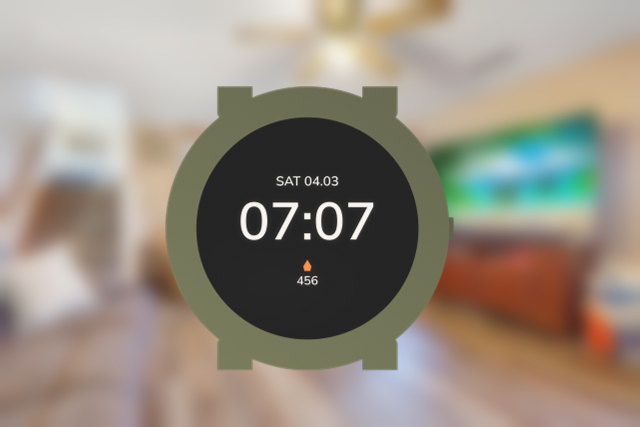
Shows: **7:07**
